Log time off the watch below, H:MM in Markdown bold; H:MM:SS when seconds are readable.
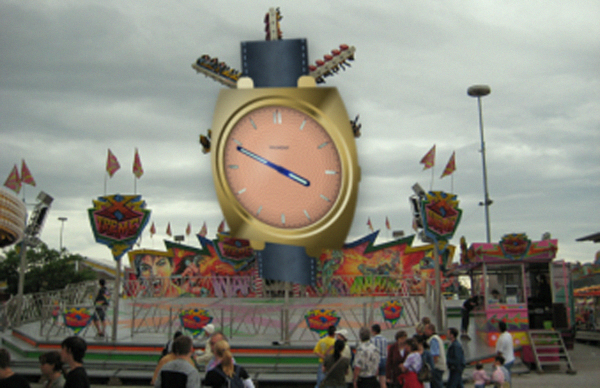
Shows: **3:49**
